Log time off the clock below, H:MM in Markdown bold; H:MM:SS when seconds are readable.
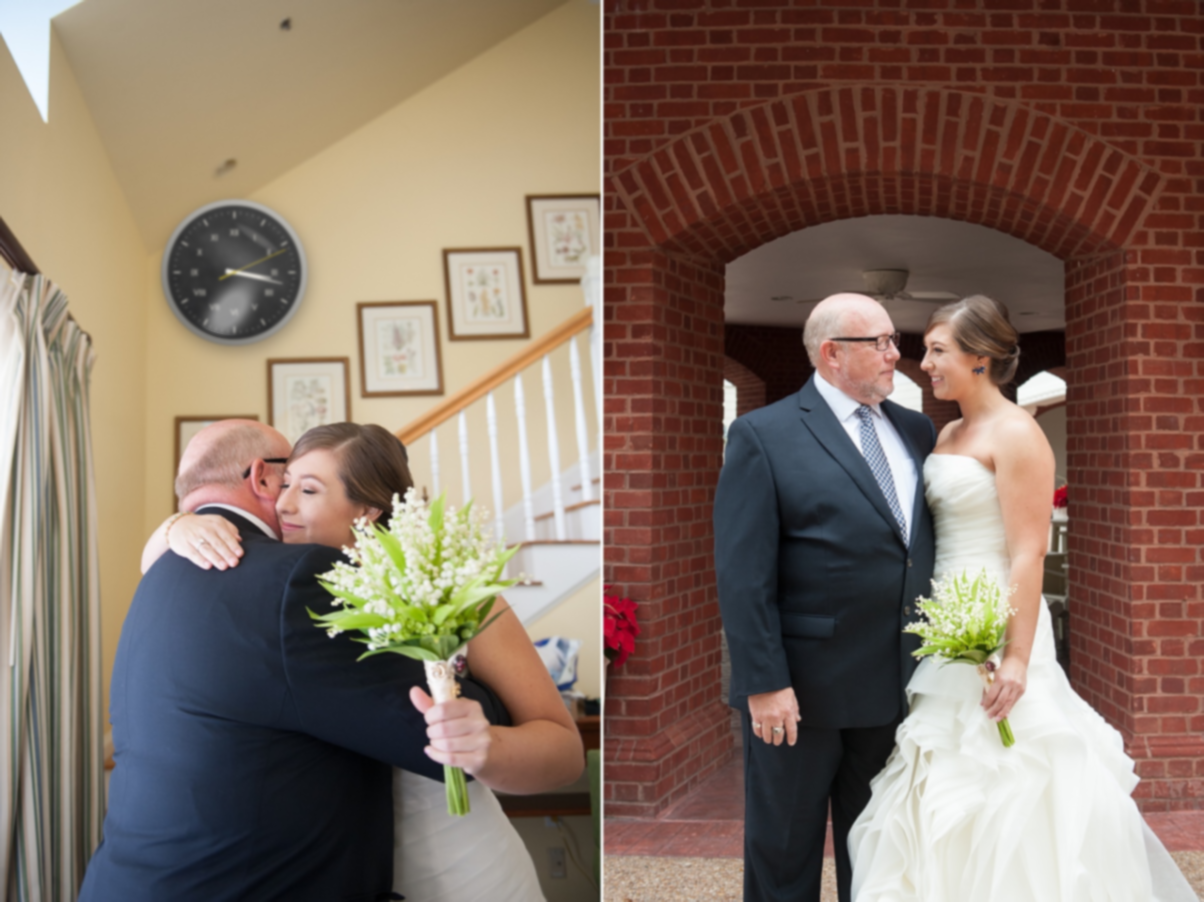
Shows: **3:17:11**
